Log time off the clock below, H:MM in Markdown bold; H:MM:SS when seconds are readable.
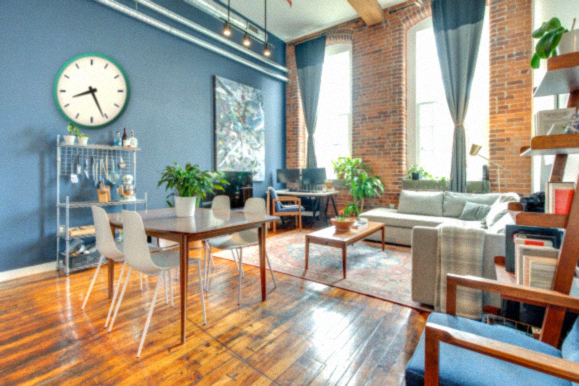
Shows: **8:26**
